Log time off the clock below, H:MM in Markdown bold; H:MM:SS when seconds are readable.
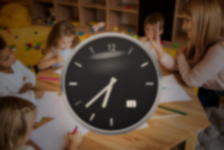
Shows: **6:38**
